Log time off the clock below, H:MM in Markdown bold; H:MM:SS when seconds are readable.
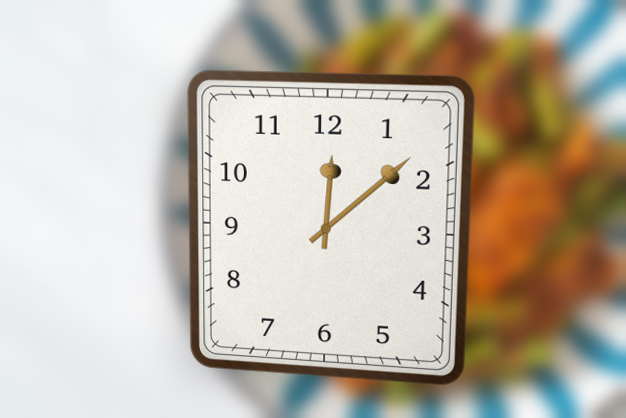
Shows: **12:08**
